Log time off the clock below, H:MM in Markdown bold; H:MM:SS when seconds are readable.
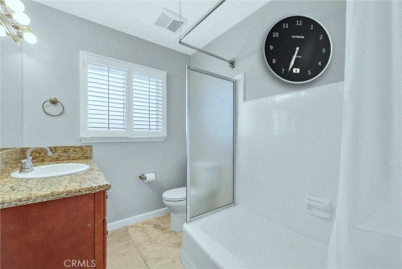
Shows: **6:33**
